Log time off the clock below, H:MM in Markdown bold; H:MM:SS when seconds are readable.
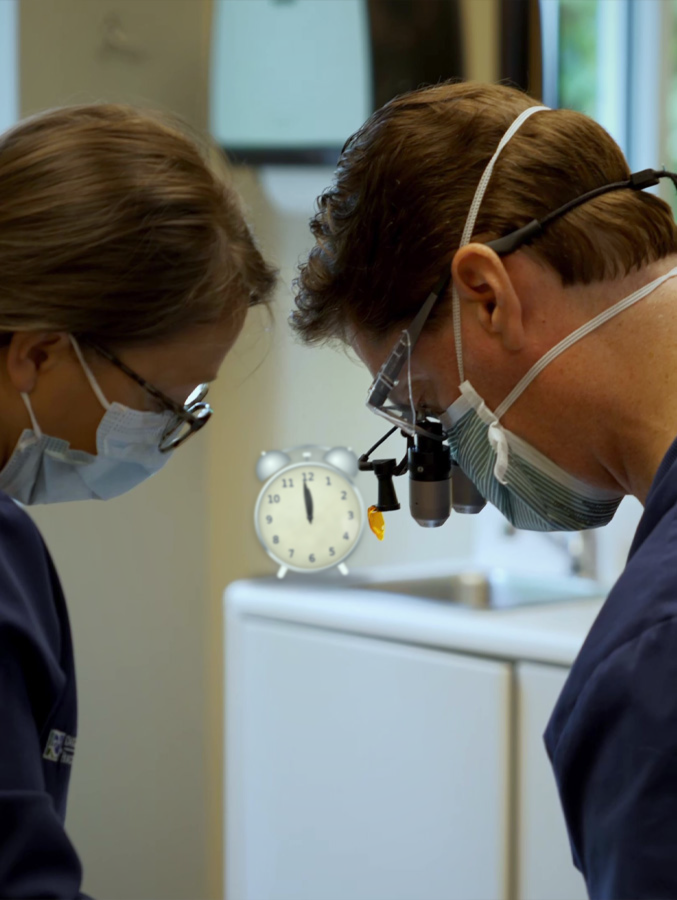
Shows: **11:59**
